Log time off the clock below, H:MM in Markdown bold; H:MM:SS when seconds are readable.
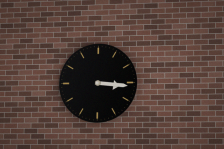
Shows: **3:16**
